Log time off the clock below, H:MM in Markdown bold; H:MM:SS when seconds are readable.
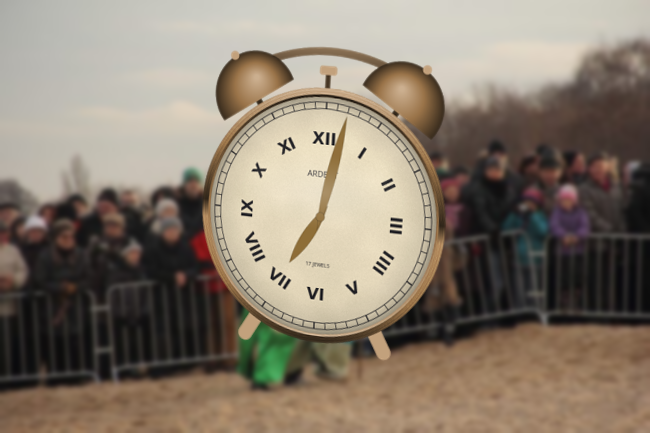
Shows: **7:02**
